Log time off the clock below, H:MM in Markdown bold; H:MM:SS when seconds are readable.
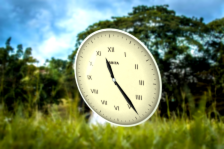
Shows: **11:24**
